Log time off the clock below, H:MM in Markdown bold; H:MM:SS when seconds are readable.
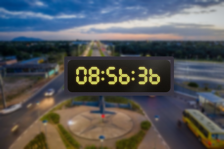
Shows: **8:56:36**
